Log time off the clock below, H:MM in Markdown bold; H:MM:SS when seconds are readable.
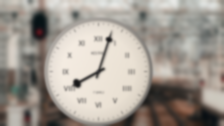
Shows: **8:03**
